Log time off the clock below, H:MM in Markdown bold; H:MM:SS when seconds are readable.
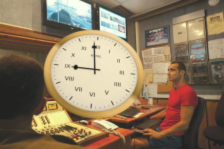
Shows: **8:59**
